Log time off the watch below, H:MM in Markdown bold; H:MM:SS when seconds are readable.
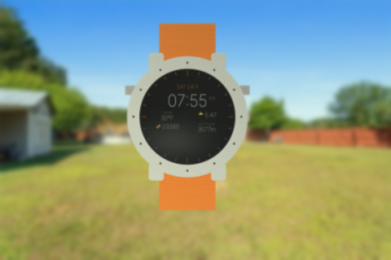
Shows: **7:55**
